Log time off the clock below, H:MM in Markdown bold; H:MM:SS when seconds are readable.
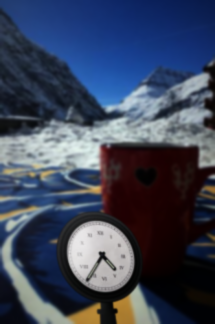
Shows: **4:36**
